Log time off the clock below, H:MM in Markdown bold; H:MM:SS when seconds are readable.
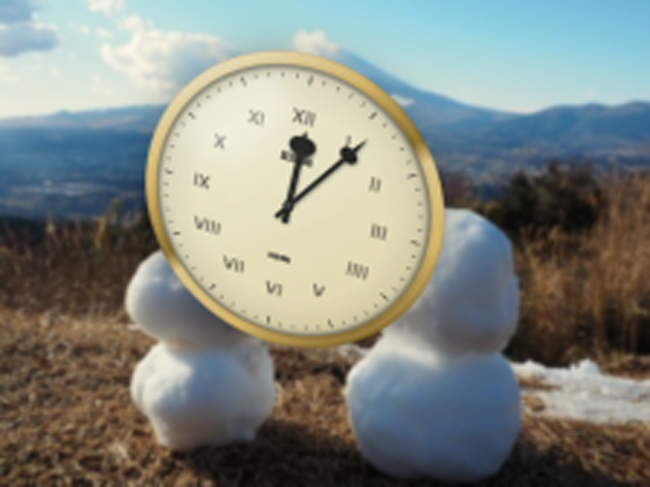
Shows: **12:06**
